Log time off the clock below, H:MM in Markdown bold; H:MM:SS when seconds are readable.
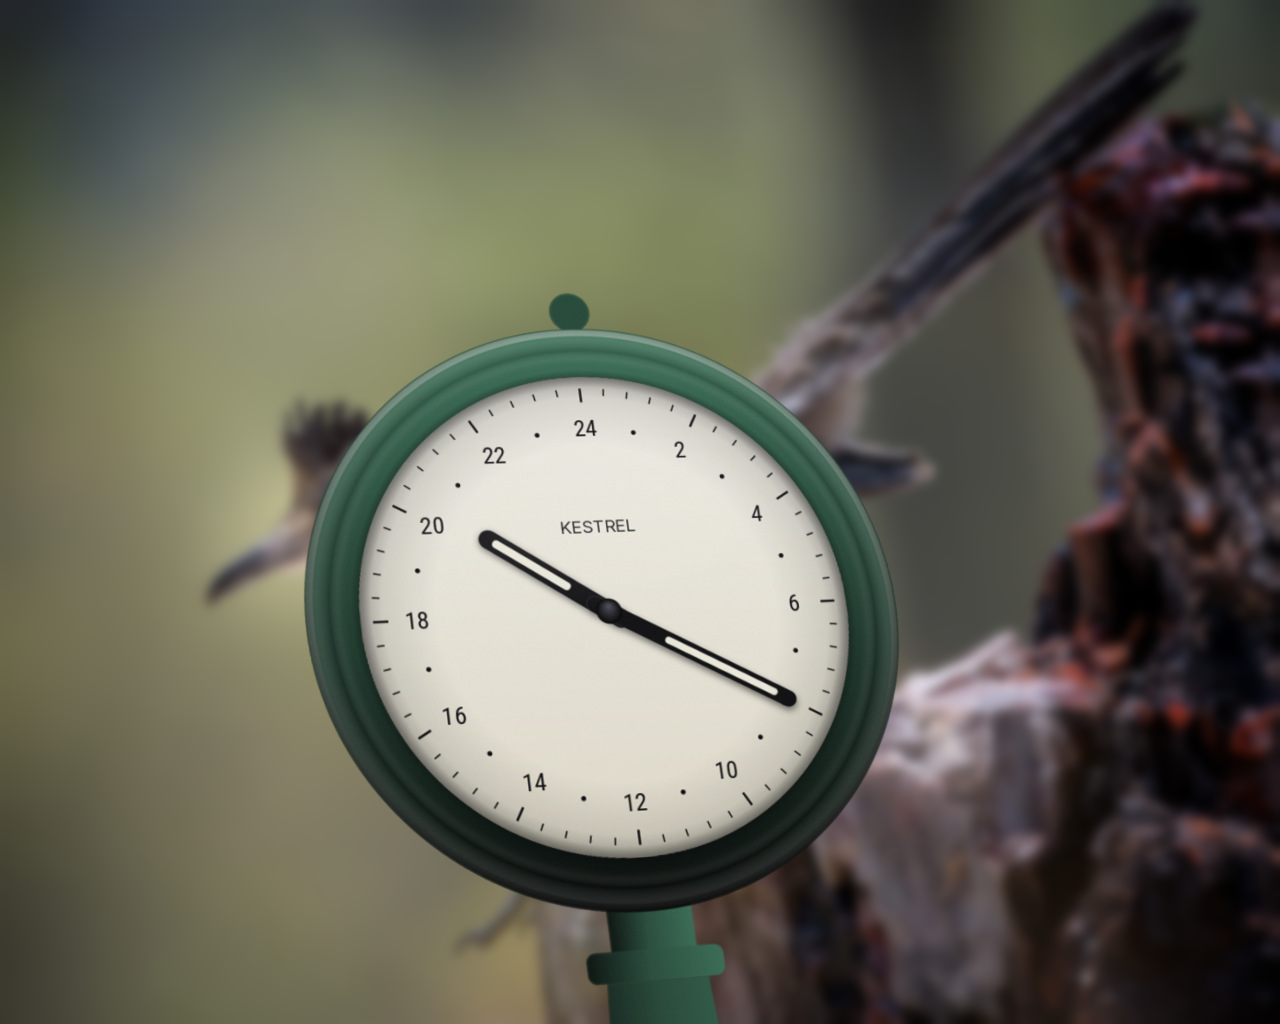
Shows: **20:20**
